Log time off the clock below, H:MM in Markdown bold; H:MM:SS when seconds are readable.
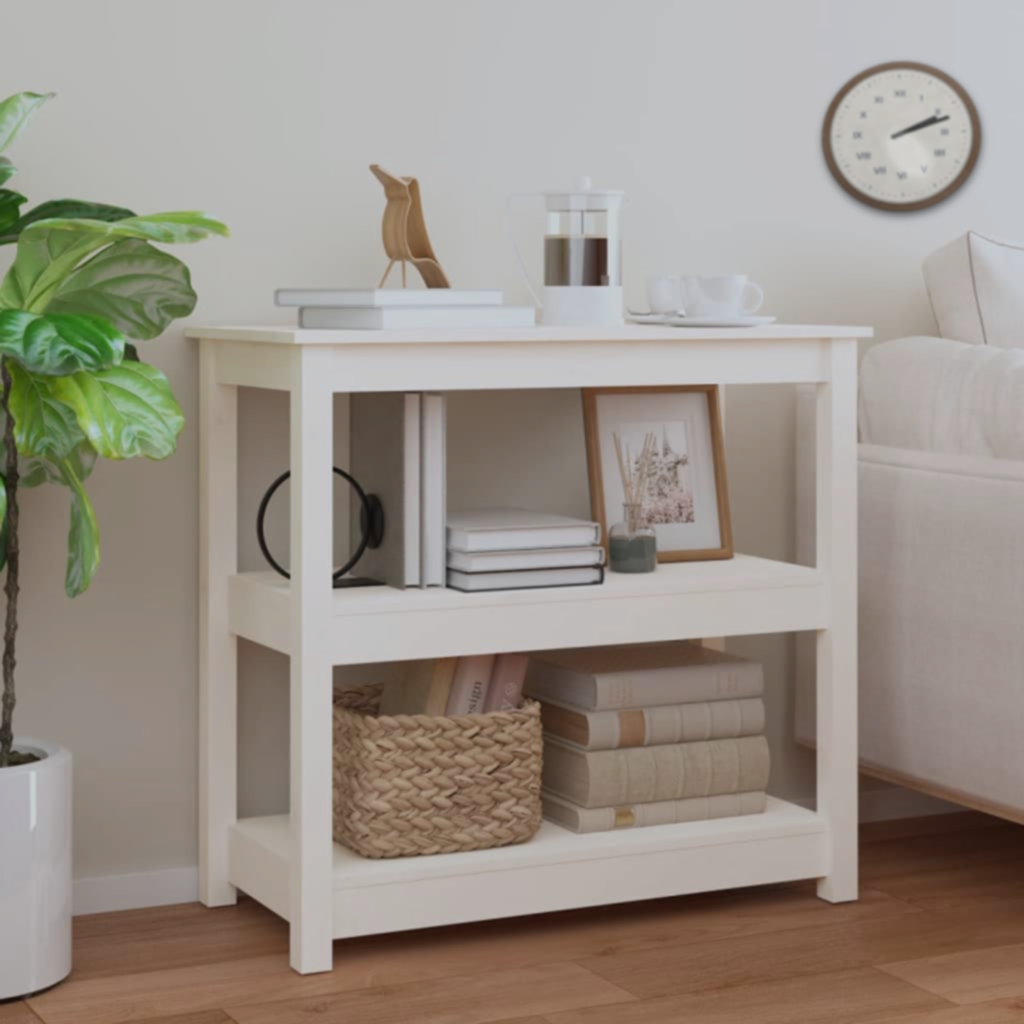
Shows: **2:12**
